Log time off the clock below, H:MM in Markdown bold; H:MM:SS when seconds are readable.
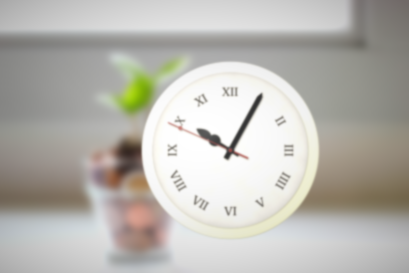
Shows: **10:04:49**
